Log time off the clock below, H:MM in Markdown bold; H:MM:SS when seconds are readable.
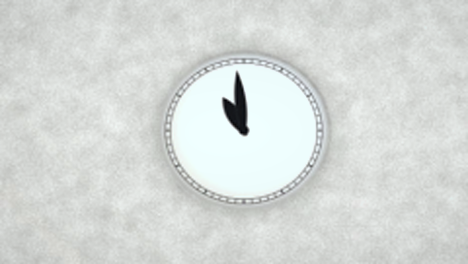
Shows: **10:59**
